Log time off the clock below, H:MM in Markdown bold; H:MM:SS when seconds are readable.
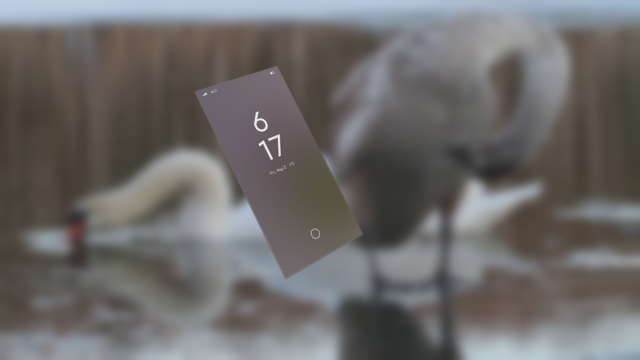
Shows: **6:17**
